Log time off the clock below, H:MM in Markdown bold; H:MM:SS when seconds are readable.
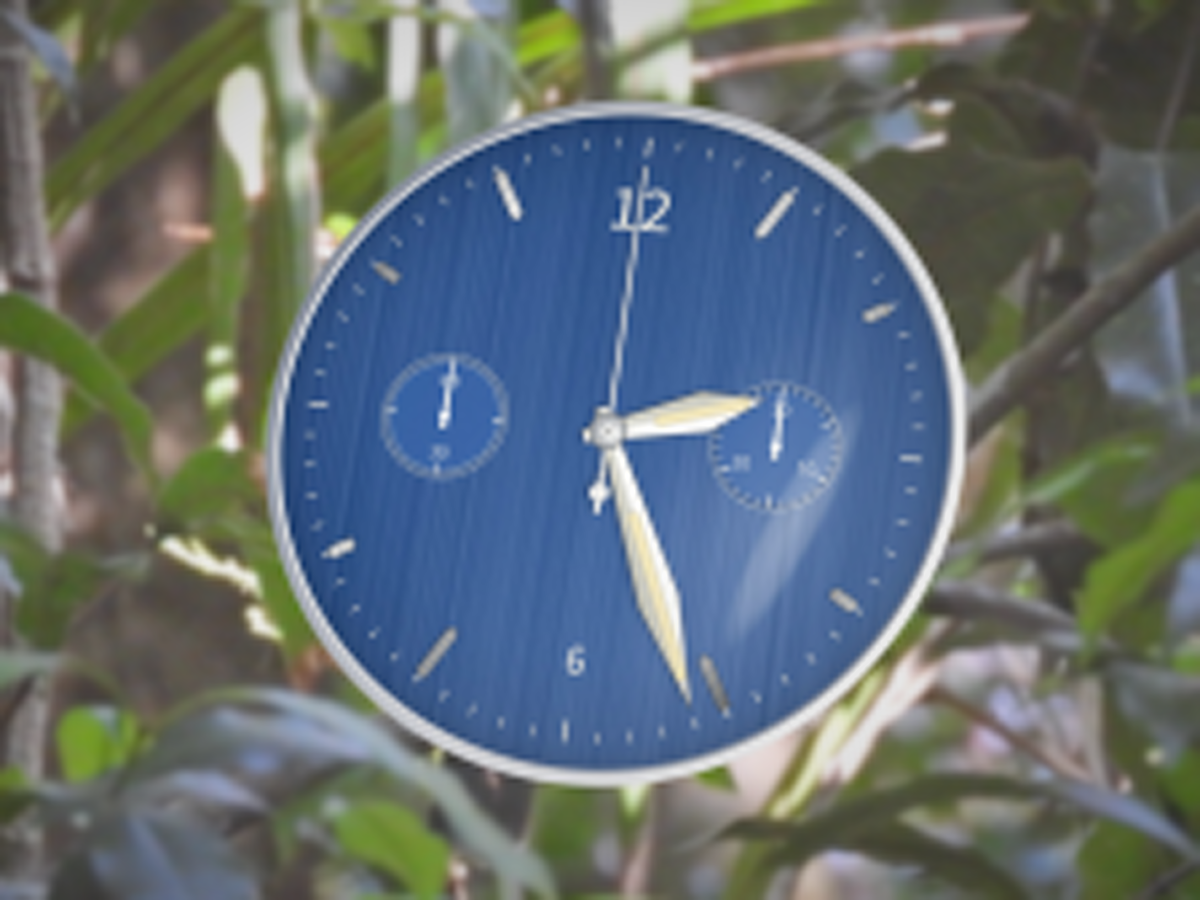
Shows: **2:26**
